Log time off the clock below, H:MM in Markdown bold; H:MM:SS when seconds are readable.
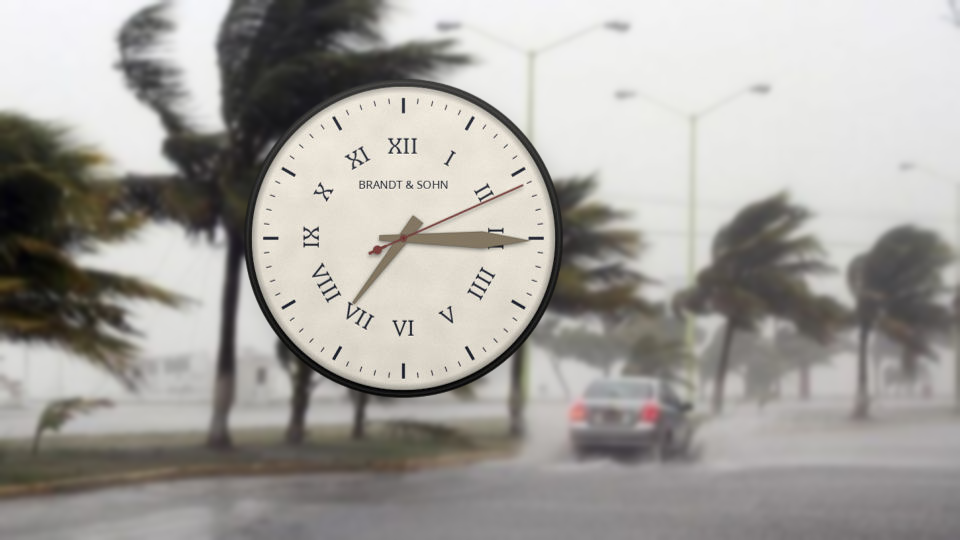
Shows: **7:15:11**
